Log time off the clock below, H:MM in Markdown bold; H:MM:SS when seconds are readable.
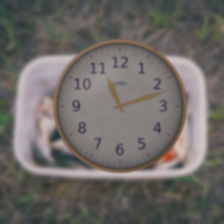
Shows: **11:12**
